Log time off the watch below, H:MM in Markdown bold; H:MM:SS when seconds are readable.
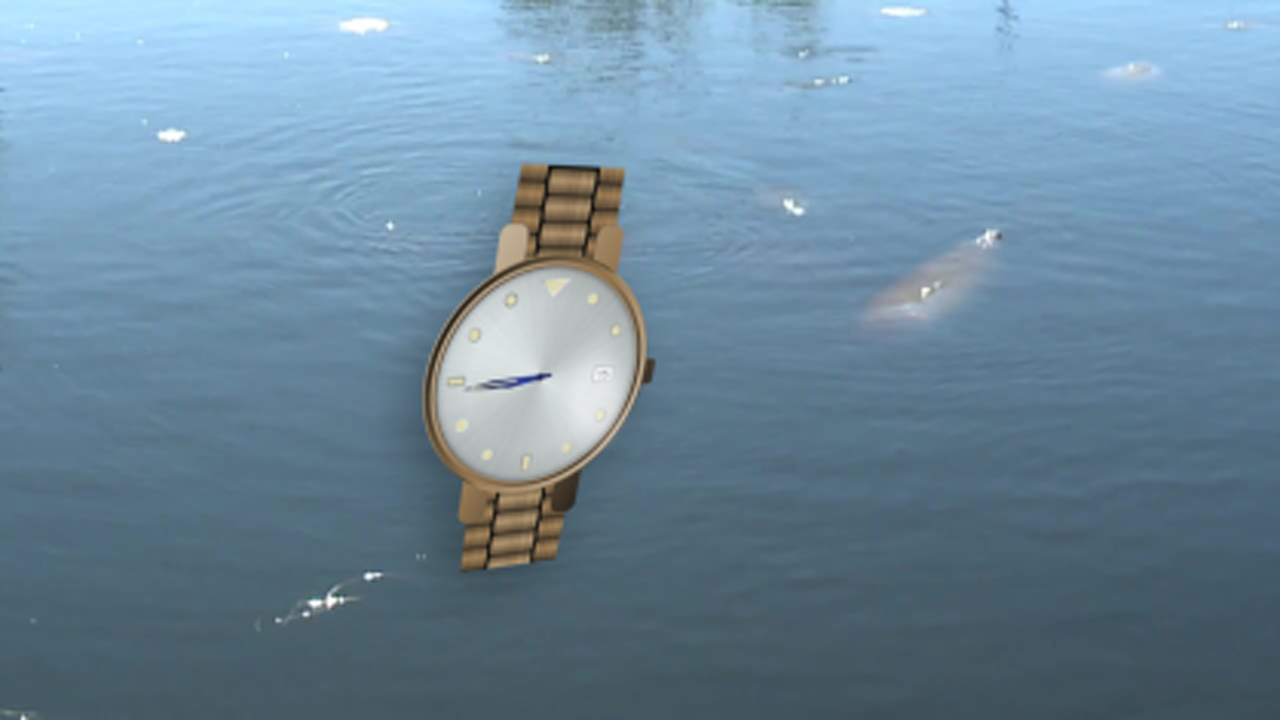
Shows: **8:44**
